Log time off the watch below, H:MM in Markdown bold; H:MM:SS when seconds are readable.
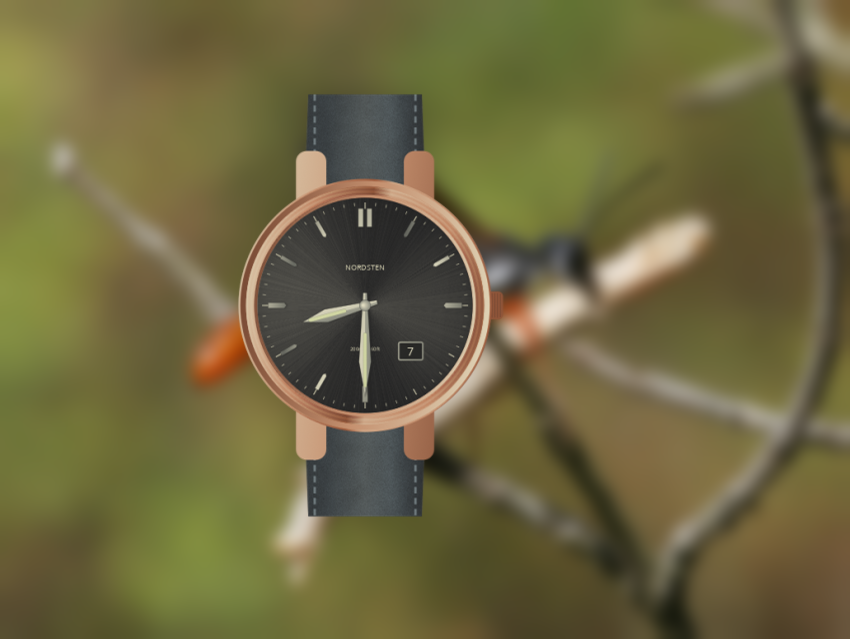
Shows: **8:30**
